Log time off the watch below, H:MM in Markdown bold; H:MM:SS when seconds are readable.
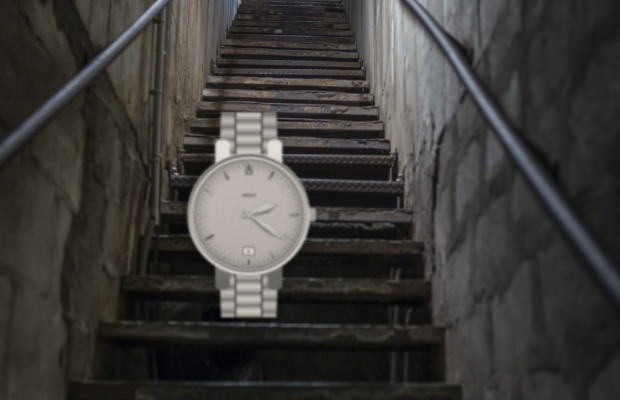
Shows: **2:21**
